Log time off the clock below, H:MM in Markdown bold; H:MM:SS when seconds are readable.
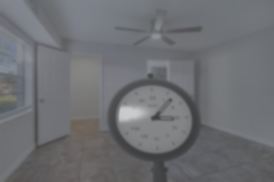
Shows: **3:07**
